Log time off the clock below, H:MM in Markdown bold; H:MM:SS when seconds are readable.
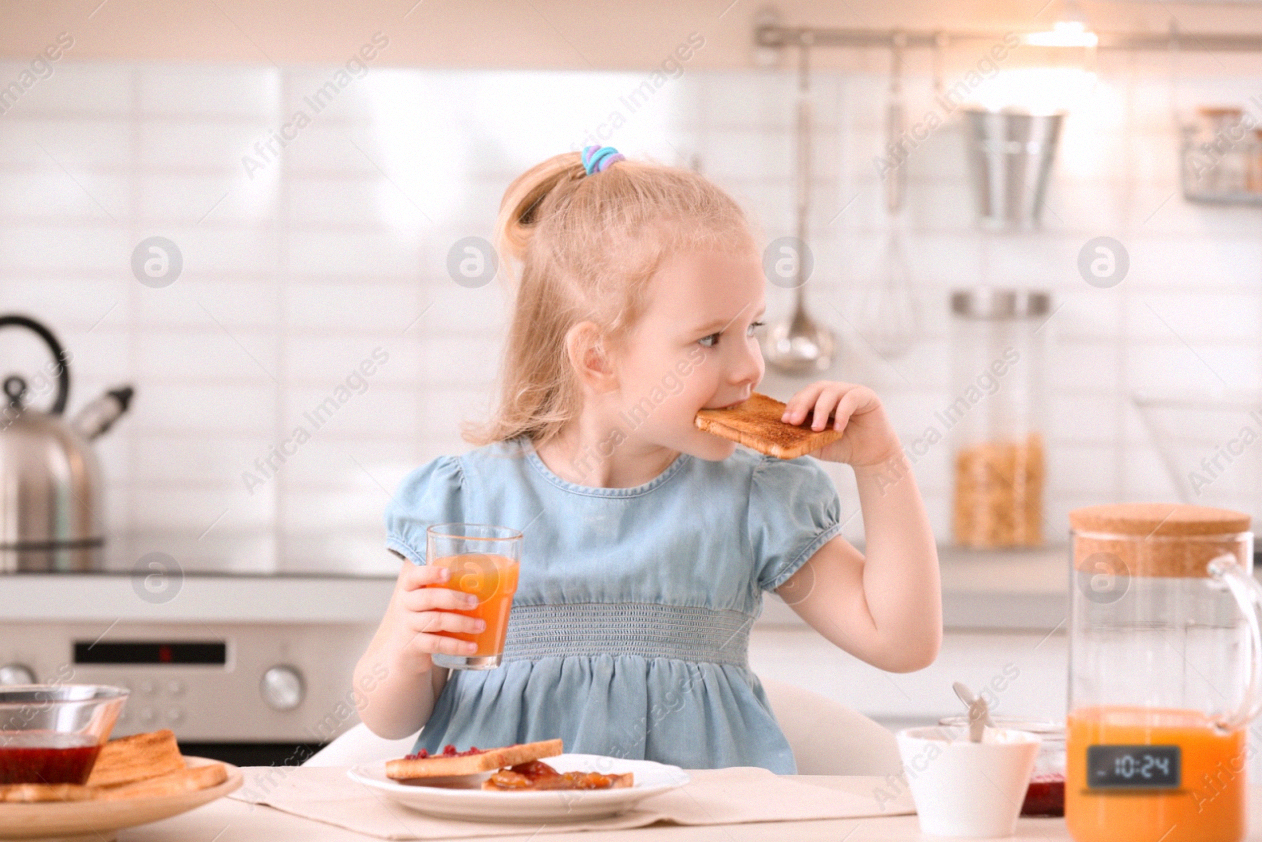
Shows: **10:24**
